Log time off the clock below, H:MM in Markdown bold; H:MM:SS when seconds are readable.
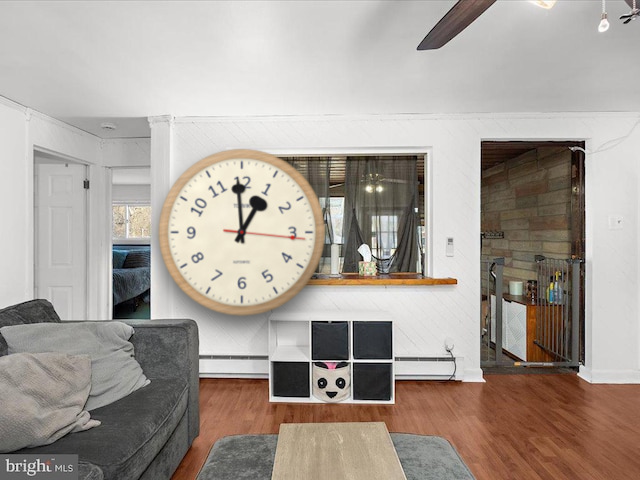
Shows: **12:59:16**
